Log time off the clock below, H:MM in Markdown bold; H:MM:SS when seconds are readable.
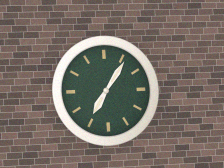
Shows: **7:06**
